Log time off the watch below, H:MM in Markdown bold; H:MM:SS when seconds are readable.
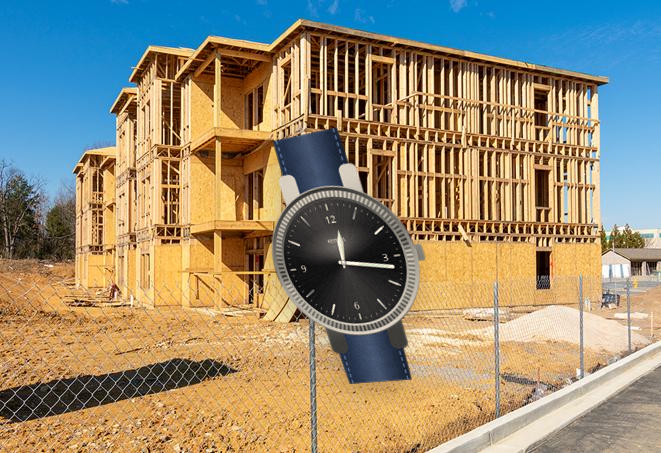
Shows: **12:17**
